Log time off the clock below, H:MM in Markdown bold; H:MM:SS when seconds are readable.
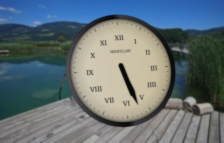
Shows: **5:27**
